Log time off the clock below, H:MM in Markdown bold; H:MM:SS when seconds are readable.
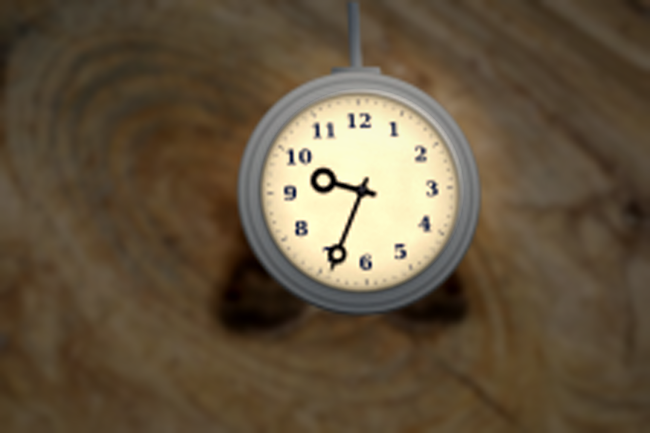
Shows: **9:34**
